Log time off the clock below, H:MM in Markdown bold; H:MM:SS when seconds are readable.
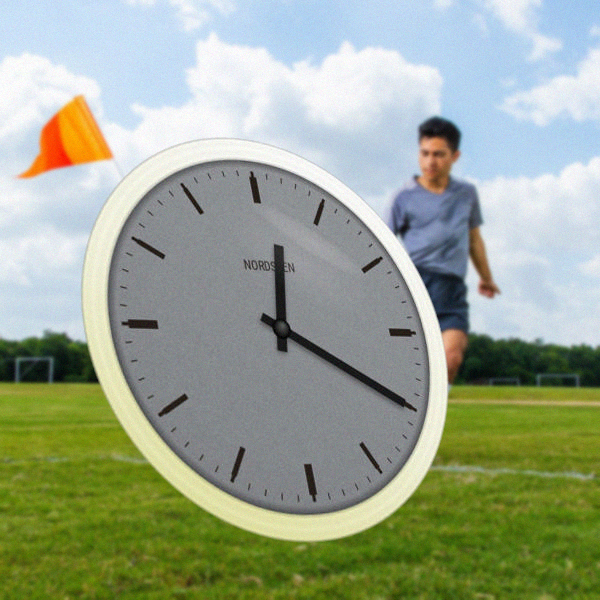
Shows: **12:20**
